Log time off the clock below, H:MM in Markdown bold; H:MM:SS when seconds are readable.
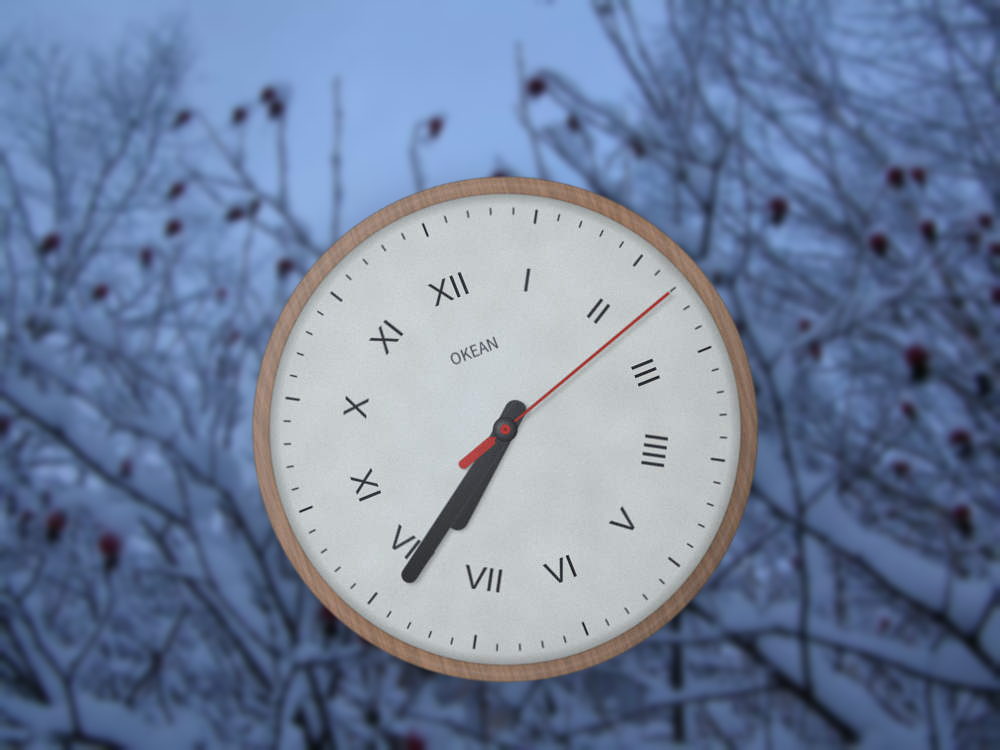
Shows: **7:39:12**
